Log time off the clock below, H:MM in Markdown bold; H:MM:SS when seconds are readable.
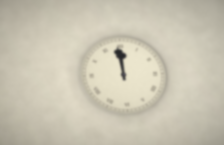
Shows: **11:59**
